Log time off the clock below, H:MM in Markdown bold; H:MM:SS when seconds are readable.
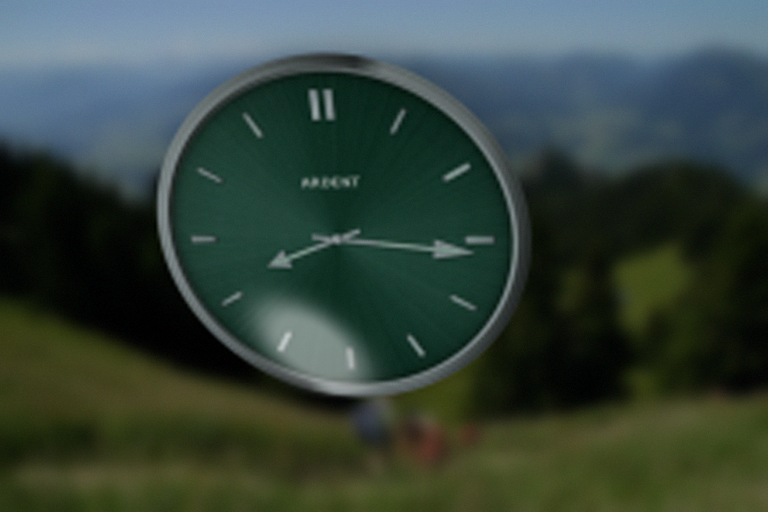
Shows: **8:16**
